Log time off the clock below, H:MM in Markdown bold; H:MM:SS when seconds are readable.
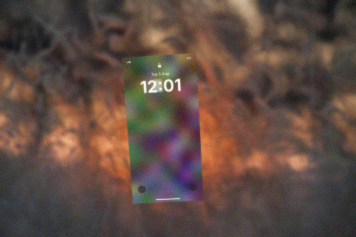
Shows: **12:01**
